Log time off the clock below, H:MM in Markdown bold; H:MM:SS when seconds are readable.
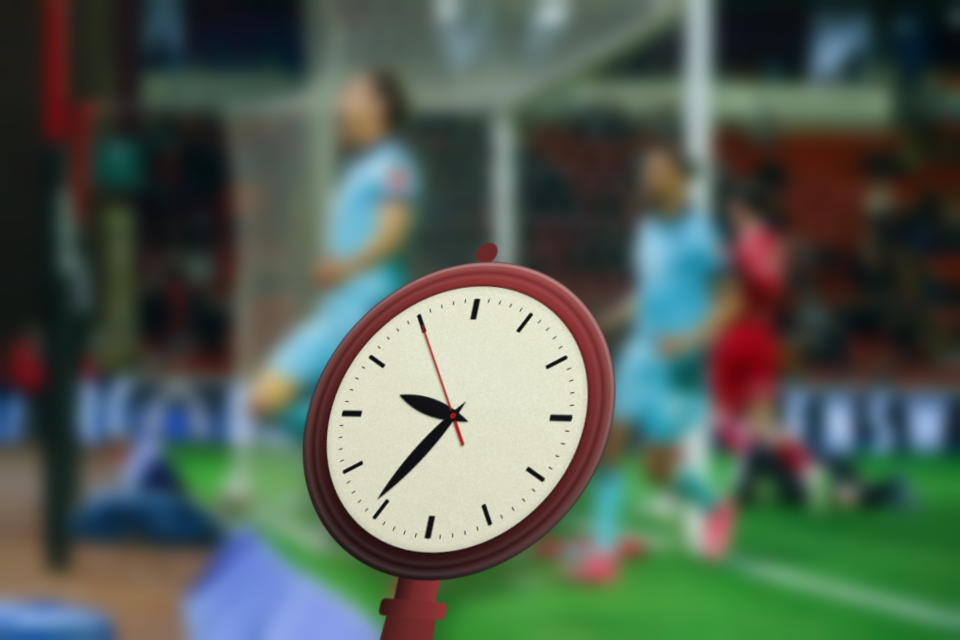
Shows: **9:35:55**
